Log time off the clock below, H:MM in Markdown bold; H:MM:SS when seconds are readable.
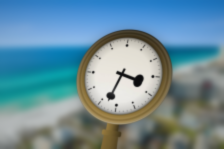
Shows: **3:33**
